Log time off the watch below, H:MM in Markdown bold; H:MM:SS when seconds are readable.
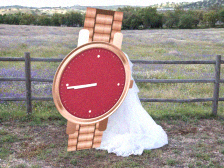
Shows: **8:44**
